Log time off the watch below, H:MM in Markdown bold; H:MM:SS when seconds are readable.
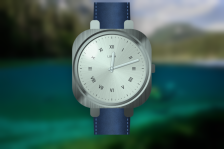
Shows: **12:12**
